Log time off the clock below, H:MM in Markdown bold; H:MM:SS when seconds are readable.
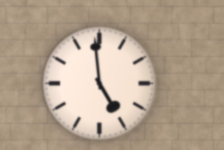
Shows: **4:59**
